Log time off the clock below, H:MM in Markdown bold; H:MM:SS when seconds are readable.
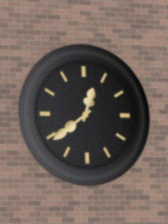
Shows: **12:39**
